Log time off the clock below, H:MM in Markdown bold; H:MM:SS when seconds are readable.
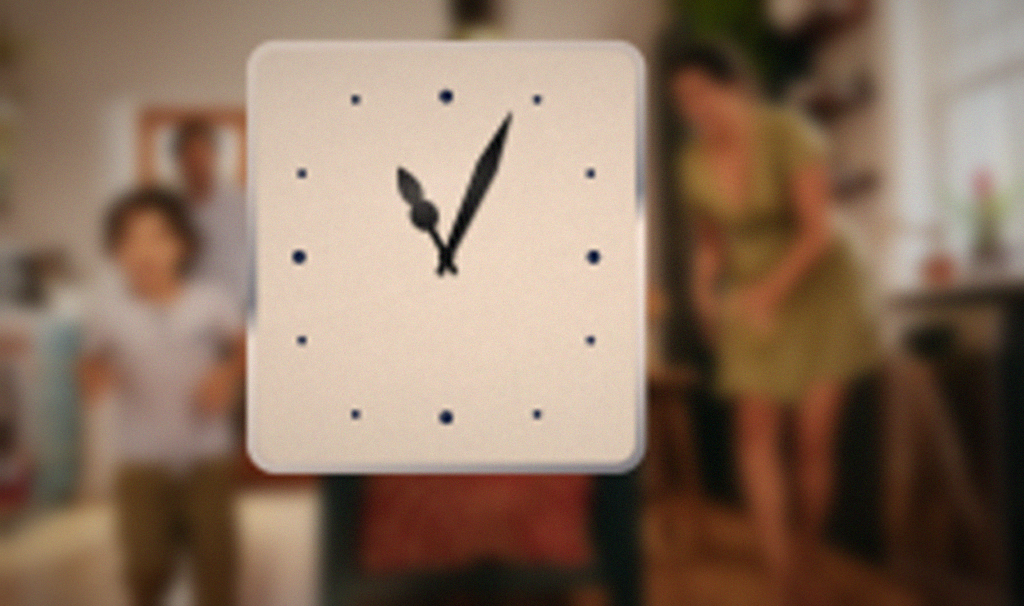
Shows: **11:04**
